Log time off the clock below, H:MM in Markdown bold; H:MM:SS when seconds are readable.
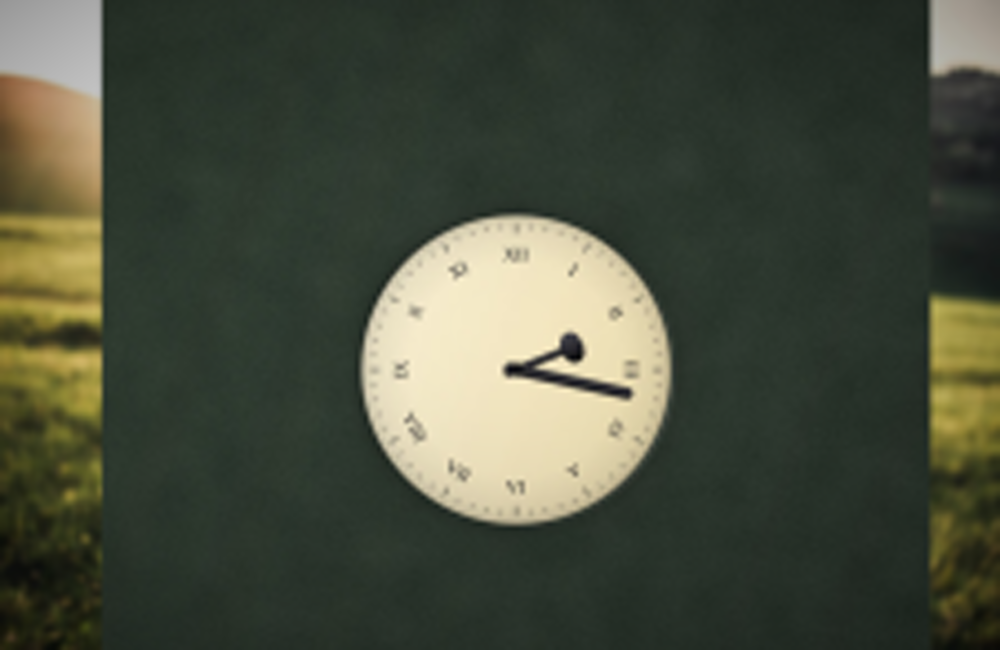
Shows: **2:17**
